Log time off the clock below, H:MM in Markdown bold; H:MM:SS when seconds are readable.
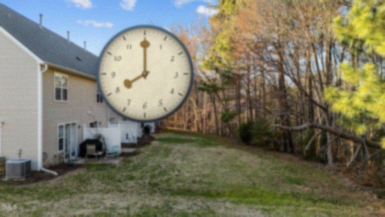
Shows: **8:00**
